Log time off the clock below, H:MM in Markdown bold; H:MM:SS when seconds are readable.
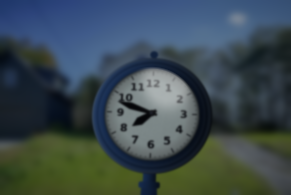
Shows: **7:48**
